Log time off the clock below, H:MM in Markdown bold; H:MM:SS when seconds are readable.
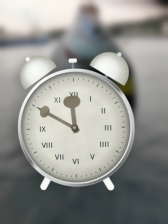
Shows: **11:50**
